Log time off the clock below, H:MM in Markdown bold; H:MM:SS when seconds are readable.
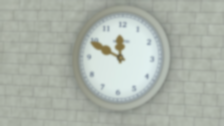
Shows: **11:49**
